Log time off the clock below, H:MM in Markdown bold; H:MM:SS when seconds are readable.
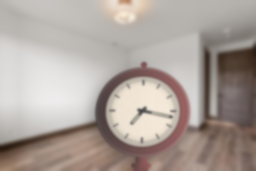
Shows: **7:17**
